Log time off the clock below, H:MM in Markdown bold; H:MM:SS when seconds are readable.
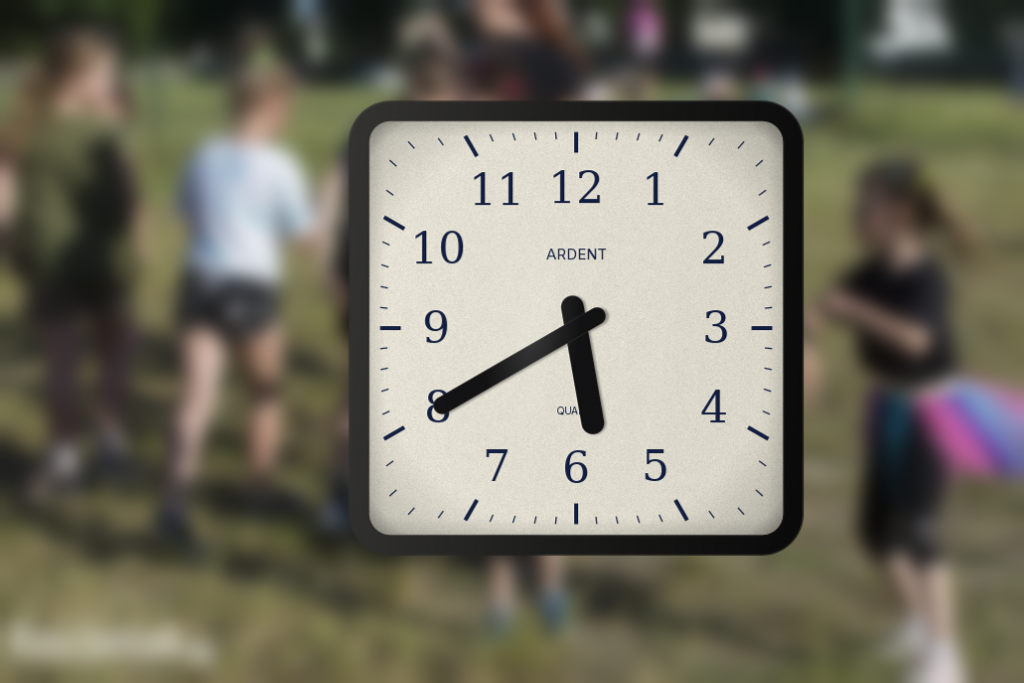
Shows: **5:40**
